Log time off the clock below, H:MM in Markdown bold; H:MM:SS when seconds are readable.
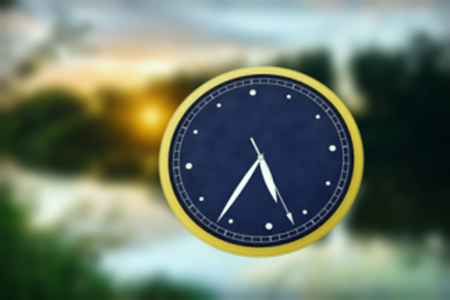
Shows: **5:36:27**
